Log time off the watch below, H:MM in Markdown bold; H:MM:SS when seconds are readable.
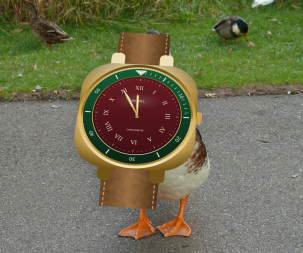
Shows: **11:55**
